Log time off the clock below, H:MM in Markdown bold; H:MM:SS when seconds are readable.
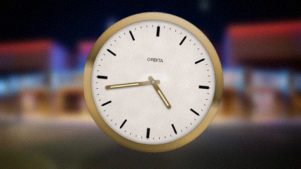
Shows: **4:43**
